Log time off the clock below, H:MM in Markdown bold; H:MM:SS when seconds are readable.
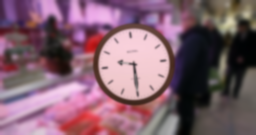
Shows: **9:30**
